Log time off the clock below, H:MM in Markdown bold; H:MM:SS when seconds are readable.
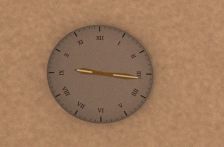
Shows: **9:16**
